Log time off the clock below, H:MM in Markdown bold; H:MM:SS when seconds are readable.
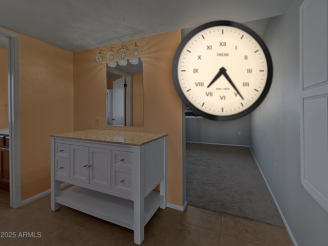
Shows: **7:24**
